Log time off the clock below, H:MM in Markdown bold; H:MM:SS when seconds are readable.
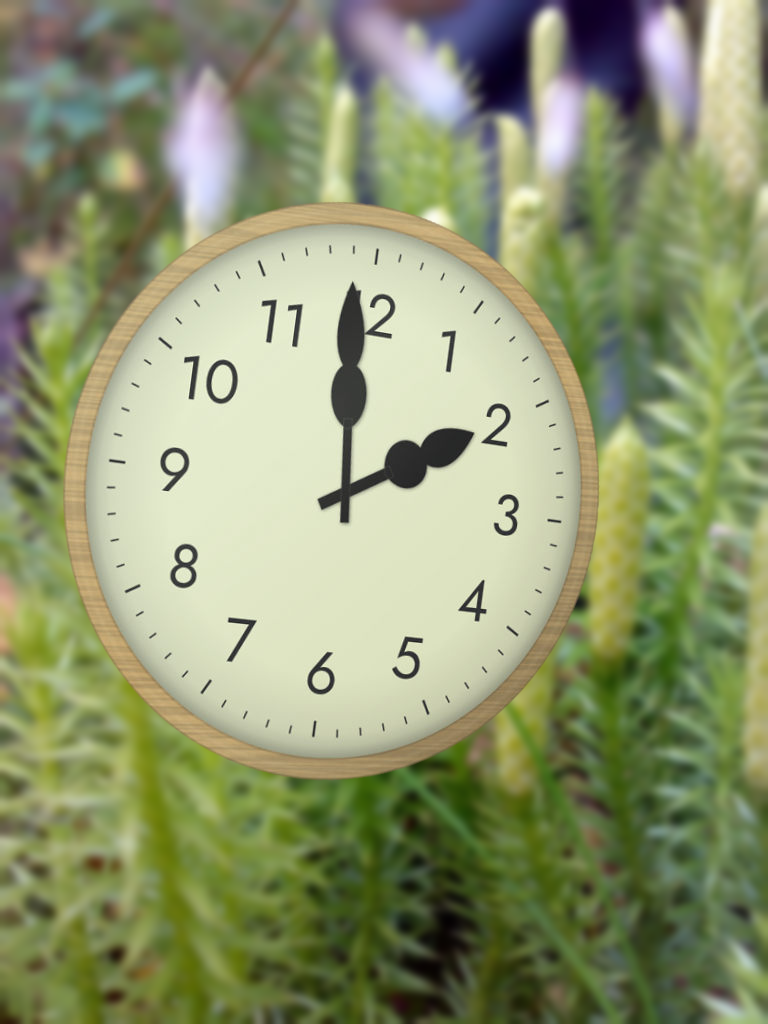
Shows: **1:59**
